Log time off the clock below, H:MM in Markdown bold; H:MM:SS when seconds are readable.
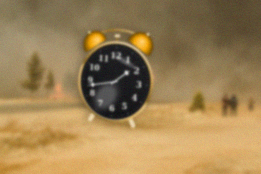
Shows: **1:43**
